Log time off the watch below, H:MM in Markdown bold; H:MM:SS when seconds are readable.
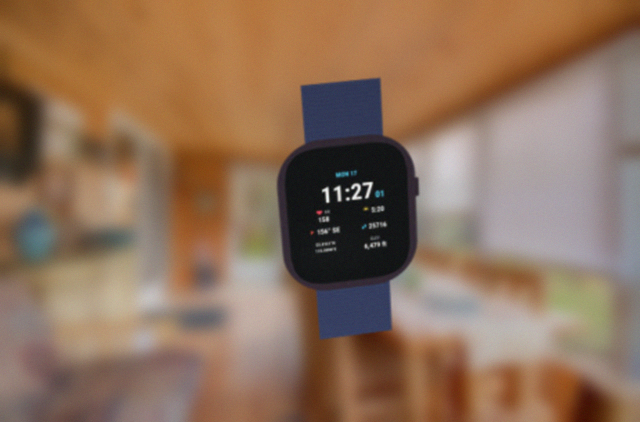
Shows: **11:27**
